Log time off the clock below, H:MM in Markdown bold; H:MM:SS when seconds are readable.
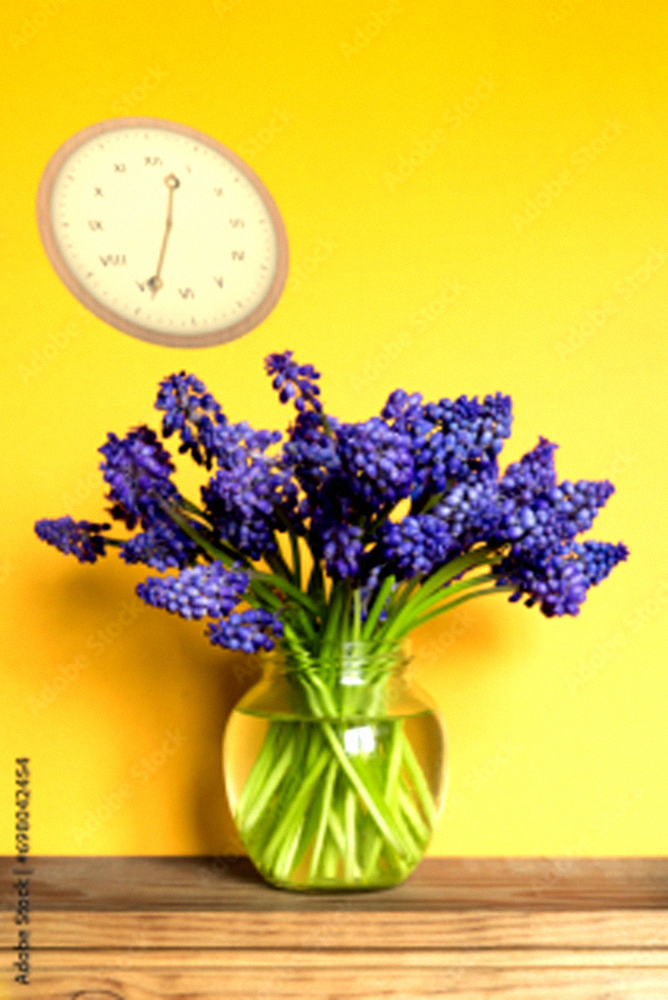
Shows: **12:34**
